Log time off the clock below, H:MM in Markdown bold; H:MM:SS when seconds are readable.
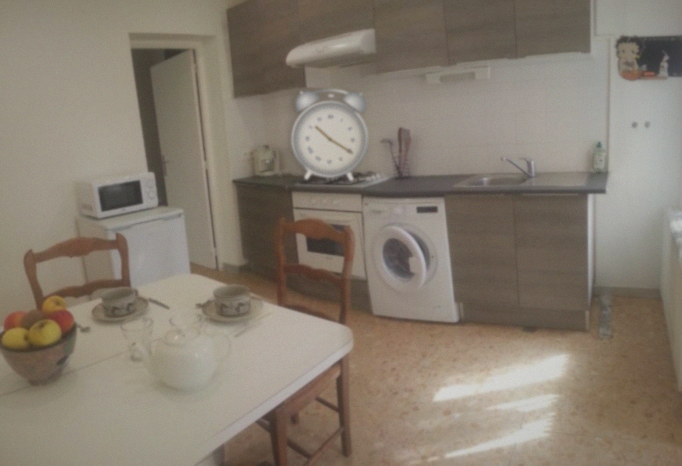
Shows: **10:20**
